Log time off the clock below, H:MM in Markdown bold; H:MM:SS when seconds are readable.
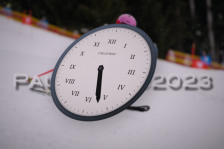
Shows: **5:27**
